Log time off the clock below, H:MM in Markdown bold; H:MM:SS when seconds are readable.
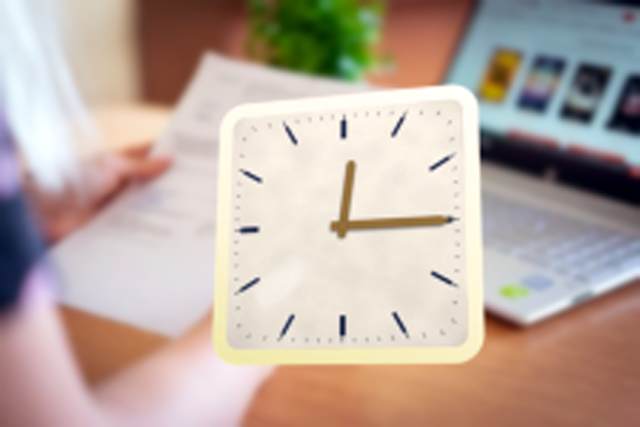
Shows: **12:15**
